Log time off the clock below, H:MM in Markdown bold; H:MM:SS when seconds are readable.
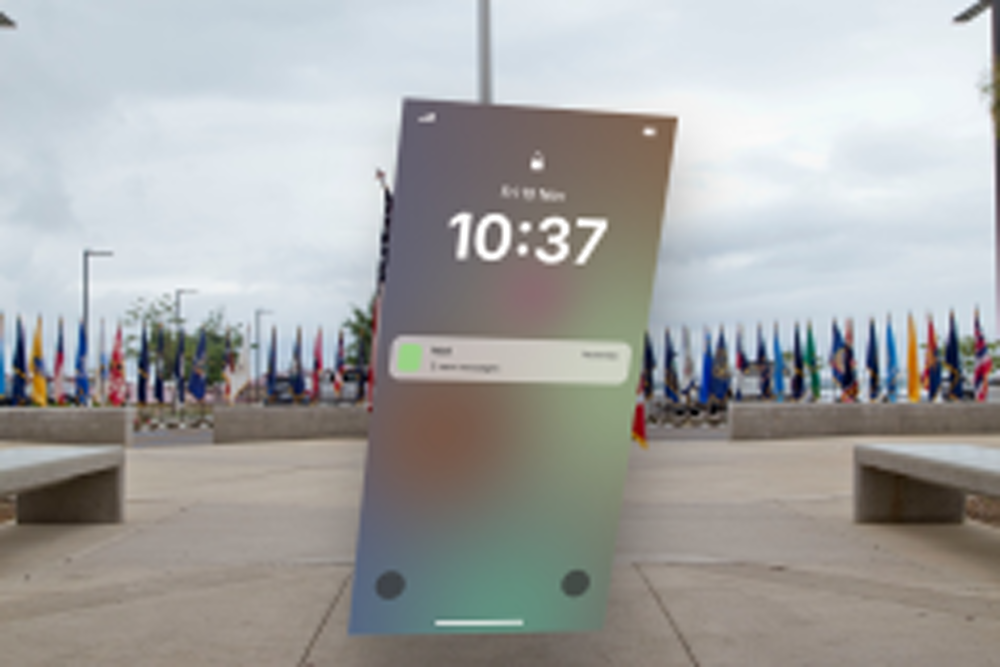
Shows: **10:37**
